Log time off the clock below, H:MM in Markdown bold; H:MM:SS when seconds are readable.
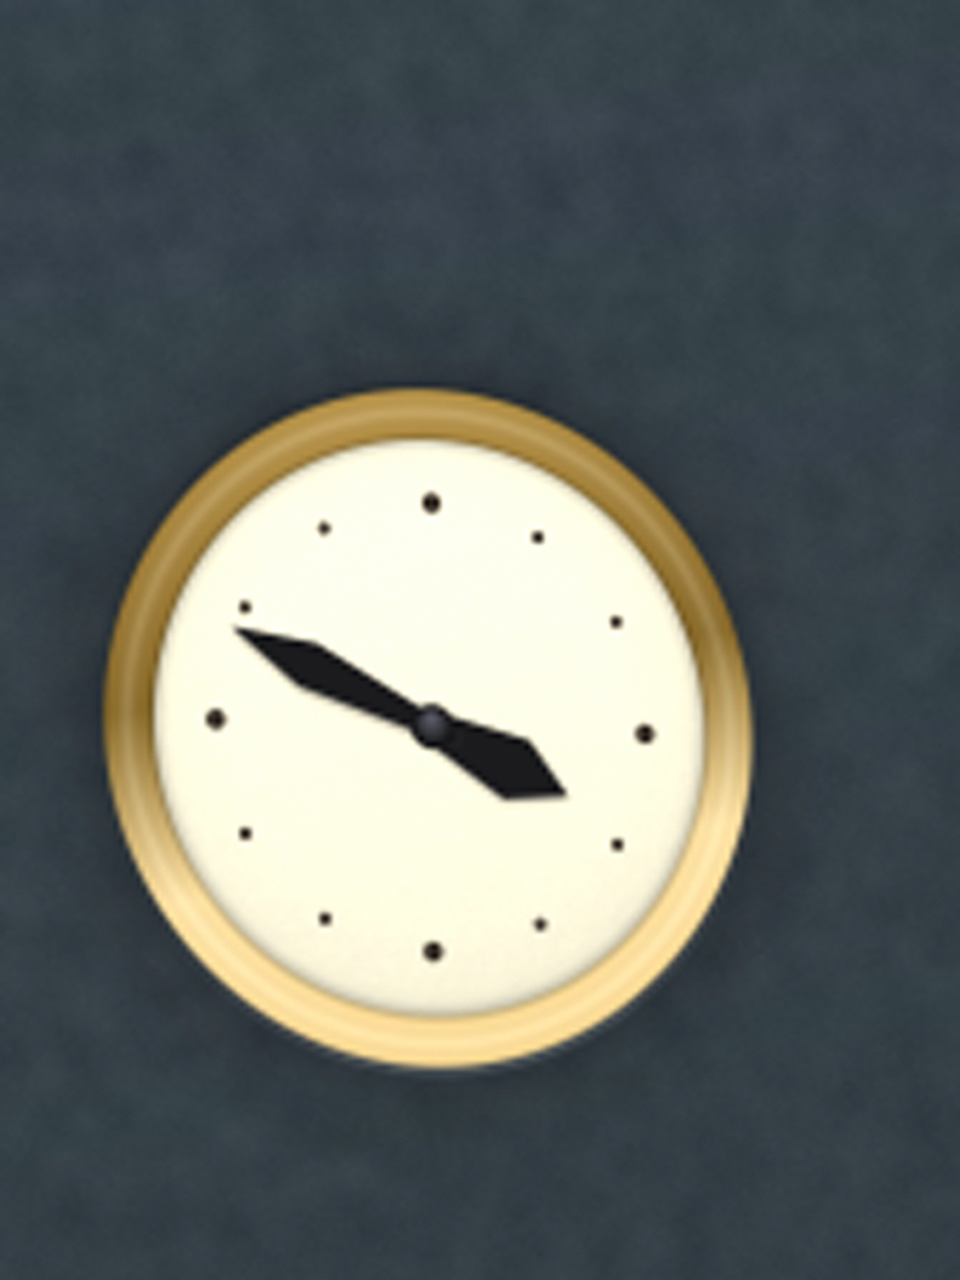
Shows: **3:49**
